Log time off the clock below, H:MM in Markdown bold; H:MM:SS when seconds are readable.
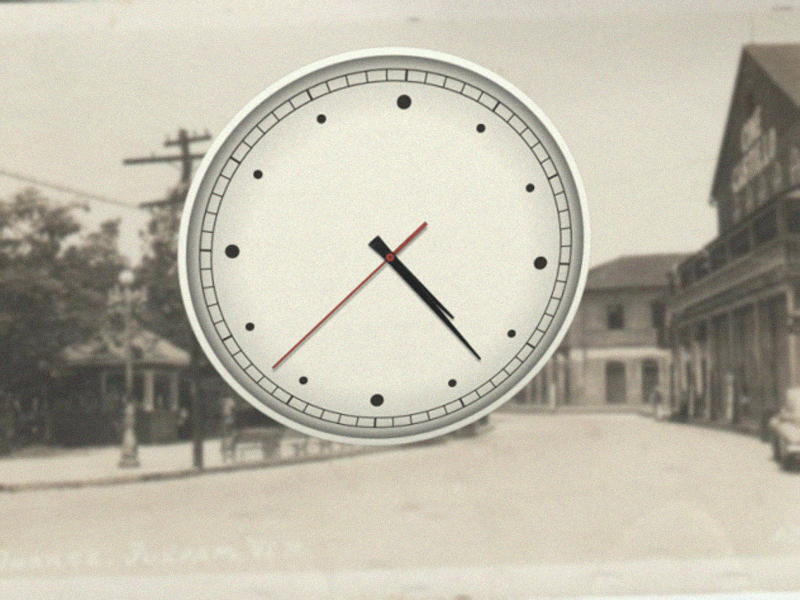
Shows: **4:22:37**
